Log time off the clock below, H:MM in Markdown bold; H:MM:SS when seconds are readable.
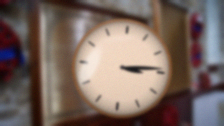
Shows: **3:14**
